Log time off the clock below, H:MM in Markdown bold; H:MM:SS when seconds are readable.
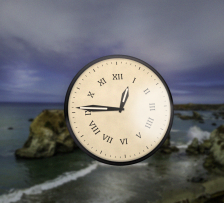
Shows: **12:46**
